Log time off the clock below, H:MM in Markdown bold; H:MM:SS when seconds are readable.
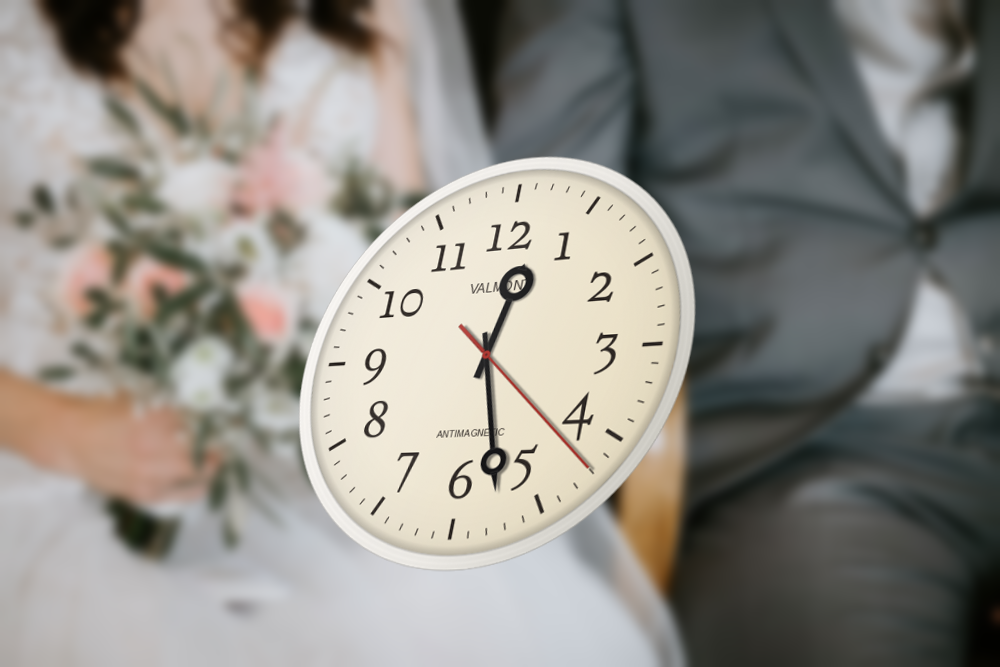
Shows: **12:27:22**
